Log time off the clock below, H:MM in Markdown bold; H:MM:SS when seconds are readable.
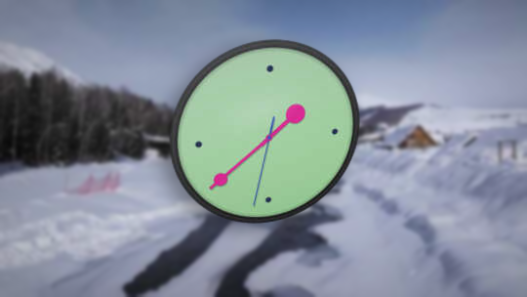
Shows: **1:38:32**
